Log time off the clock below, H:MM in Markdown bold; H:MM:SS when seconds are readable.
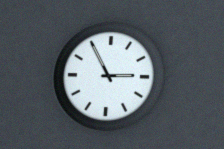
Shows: **2:55**
